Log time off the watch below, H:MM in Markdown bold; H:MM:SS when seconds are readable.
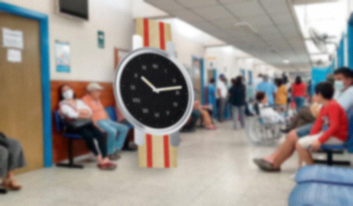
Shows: **10:13**
